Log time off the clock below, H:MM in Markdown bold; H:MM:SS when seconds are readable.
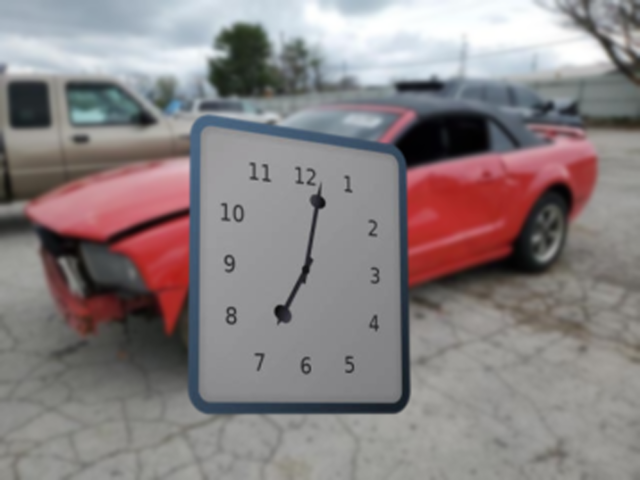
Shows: **7:02**
